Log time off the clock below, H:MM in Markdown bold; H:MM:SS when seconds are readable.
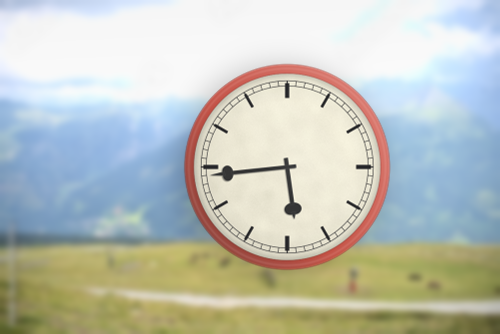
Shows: **5:44**
